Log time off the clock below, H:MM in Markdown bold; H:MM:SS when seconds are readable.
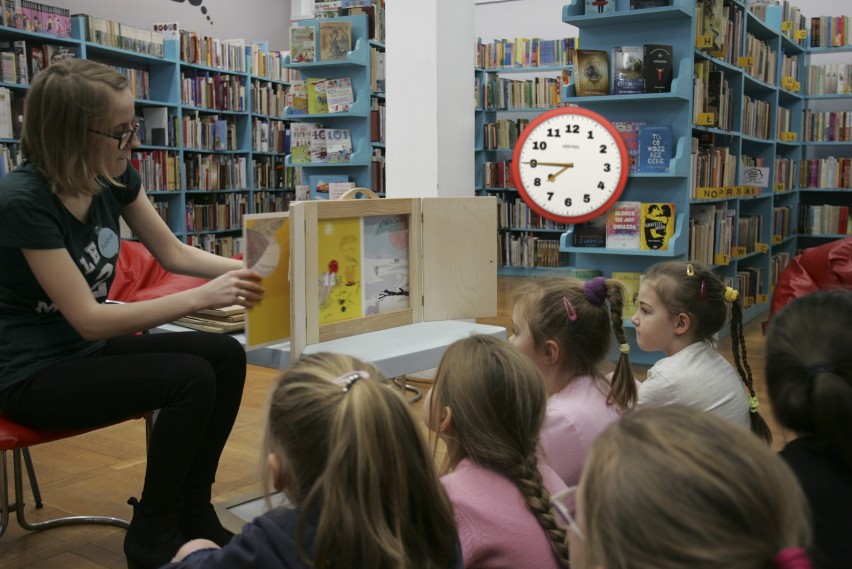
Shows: **7:45**
